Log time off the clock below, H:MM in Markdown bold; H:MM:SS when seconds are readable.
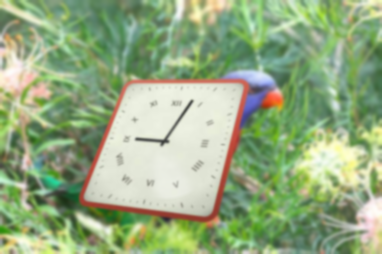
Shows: **9:03**
